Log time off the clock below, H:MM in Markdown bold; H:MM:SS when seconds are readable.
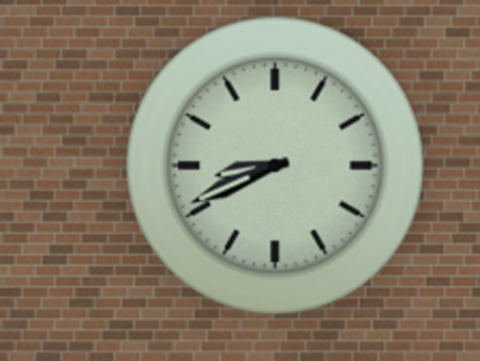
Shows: **8:41**
